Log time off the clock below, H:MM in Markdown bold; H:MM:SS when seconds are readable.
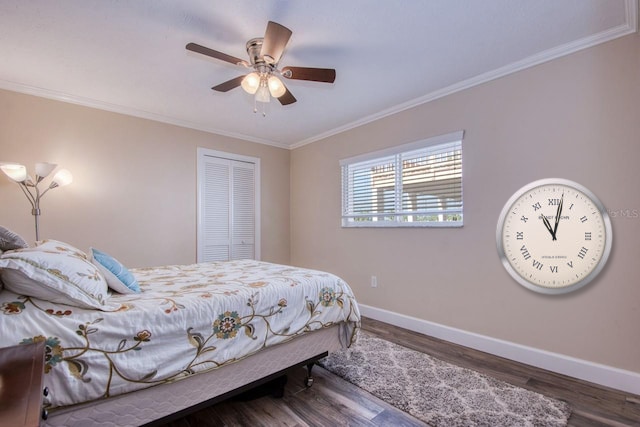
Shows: **11:02**
